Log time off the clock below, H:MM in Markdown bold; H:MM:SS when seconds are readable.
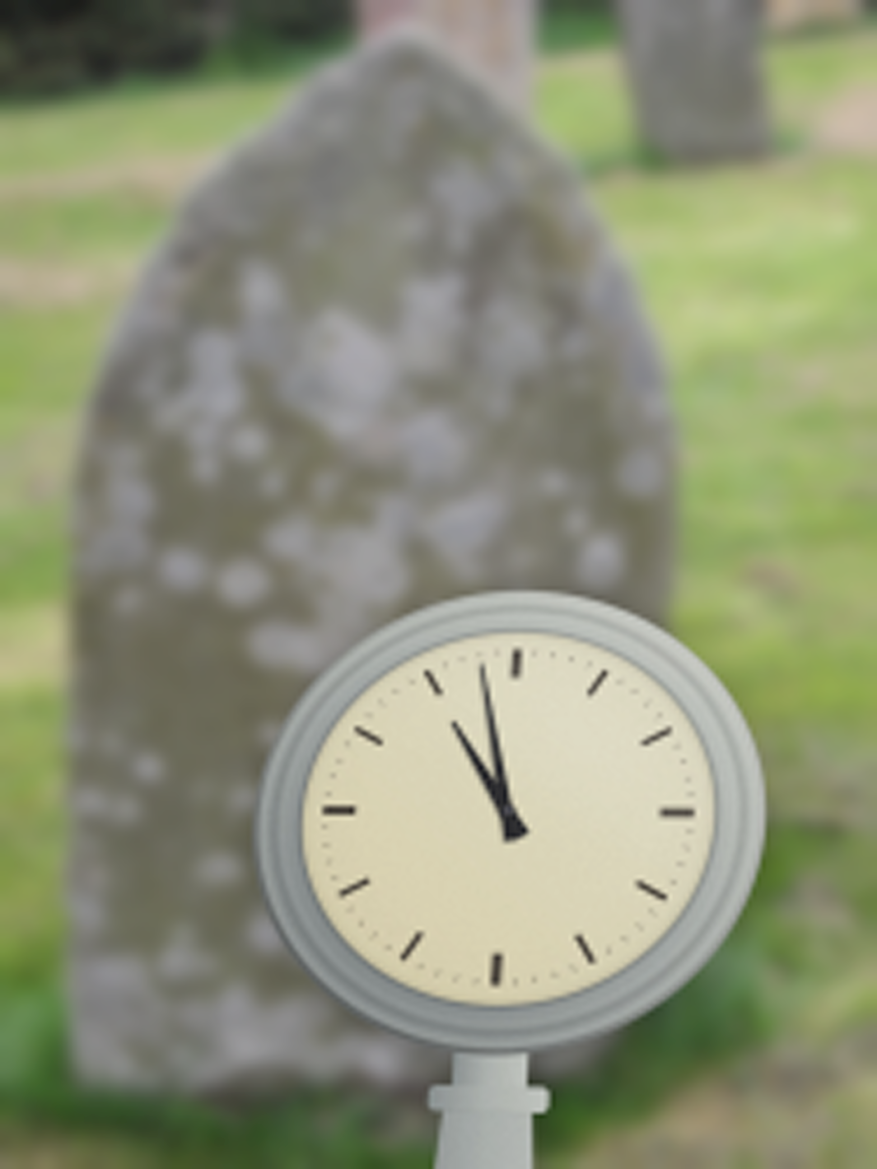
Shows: **10:58**
